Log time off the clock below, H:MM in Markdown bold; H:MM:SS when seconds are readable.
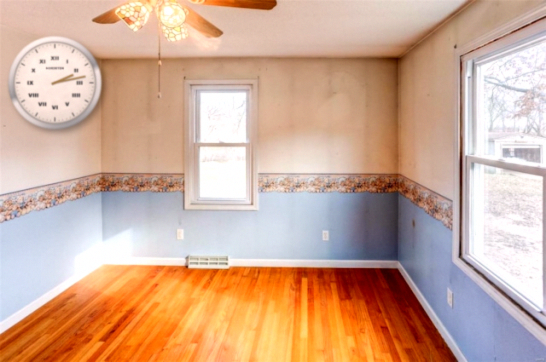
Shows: **2:13**
